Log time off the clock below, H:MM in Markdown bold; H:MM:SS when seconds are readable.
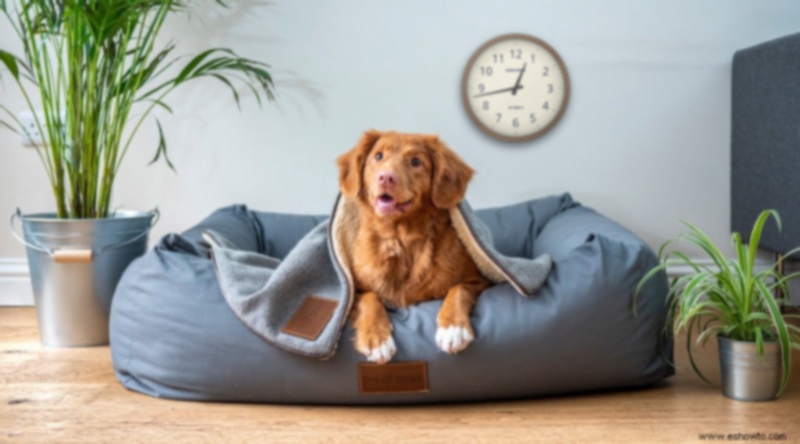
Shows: **12:43**
